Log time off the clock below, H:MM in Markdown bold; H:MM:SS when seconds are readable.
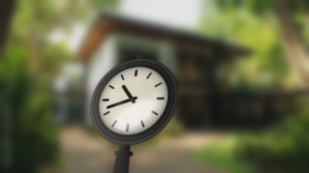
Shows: **10:42**
